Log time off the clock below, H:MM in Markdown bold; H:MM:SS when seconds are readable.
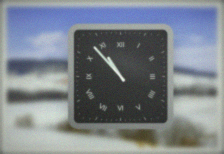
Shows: **10:53**
